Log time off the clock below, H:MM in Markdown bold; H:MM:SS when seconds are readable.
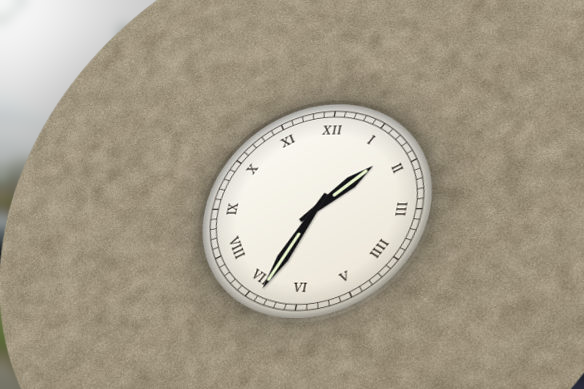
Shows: **1:34**
